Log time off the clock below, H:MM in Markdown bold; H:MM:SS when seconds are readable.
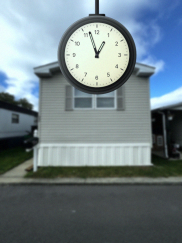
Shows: **12:57**
